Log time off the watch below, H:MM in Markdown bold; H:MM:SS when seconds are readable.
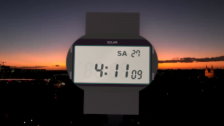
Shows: **4:11:09**
